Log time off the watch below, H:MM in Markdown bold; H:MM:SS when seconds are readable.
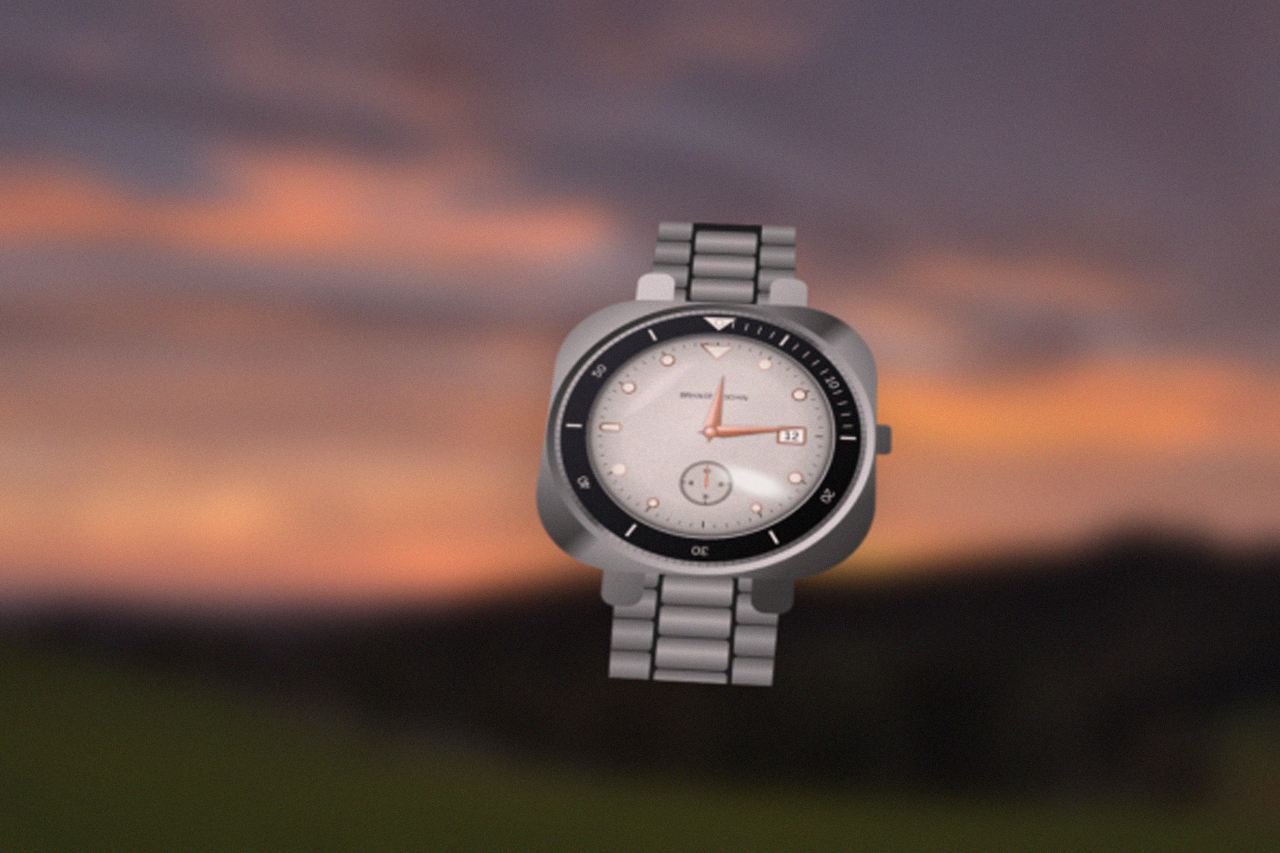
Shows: **12:14**
